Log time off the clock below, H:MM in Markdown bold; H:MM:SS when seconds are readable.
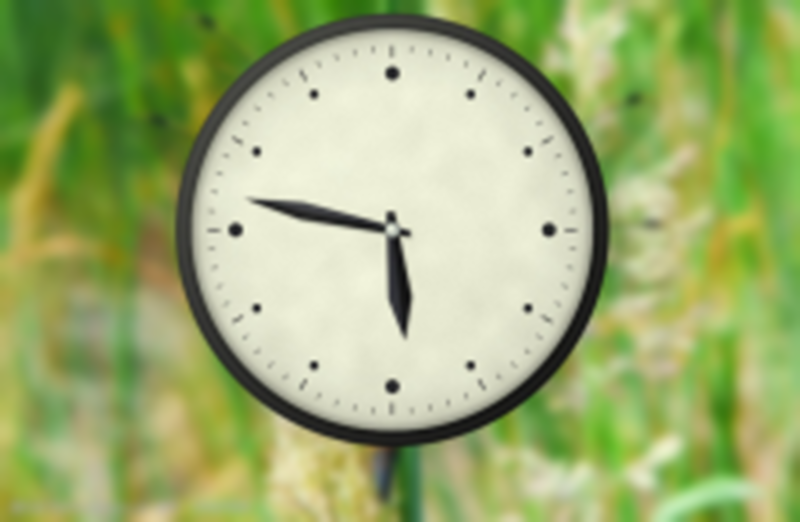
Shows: **5:47**
